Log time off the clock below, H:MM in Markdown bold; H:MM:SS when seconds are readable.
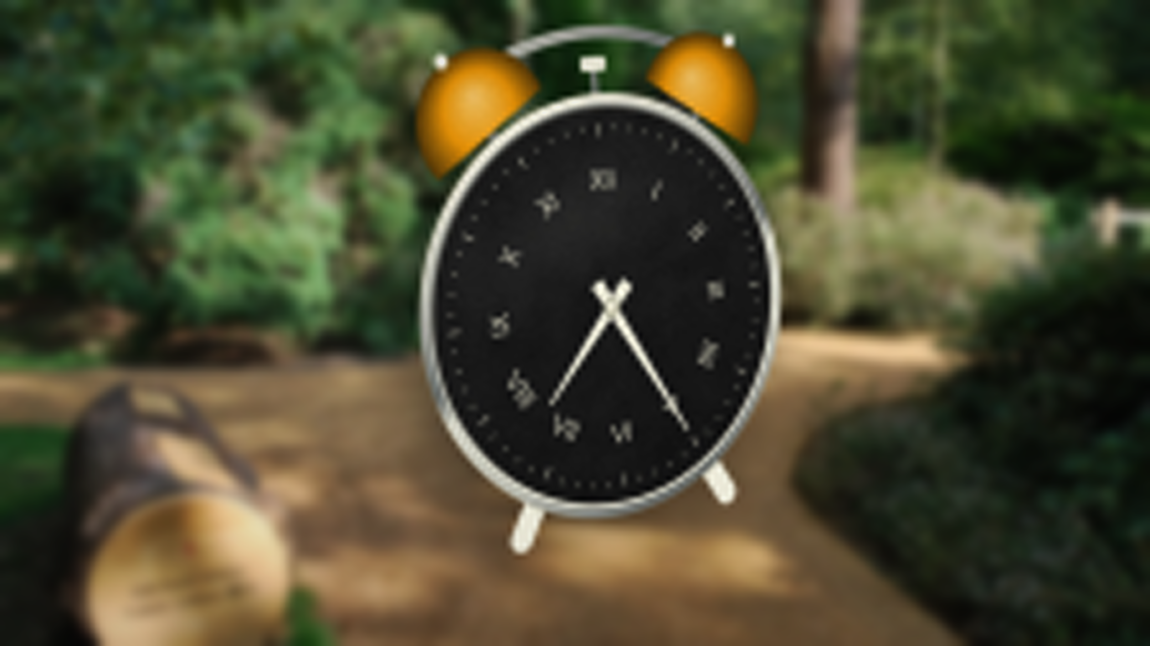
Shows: **7:25**
